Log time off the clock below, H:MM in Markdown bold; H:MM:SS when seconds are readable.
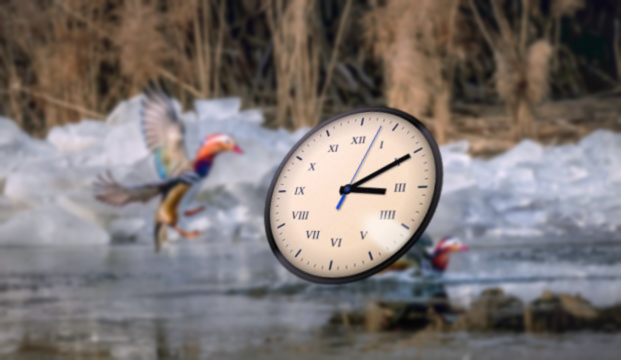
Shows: **3:10:03**
